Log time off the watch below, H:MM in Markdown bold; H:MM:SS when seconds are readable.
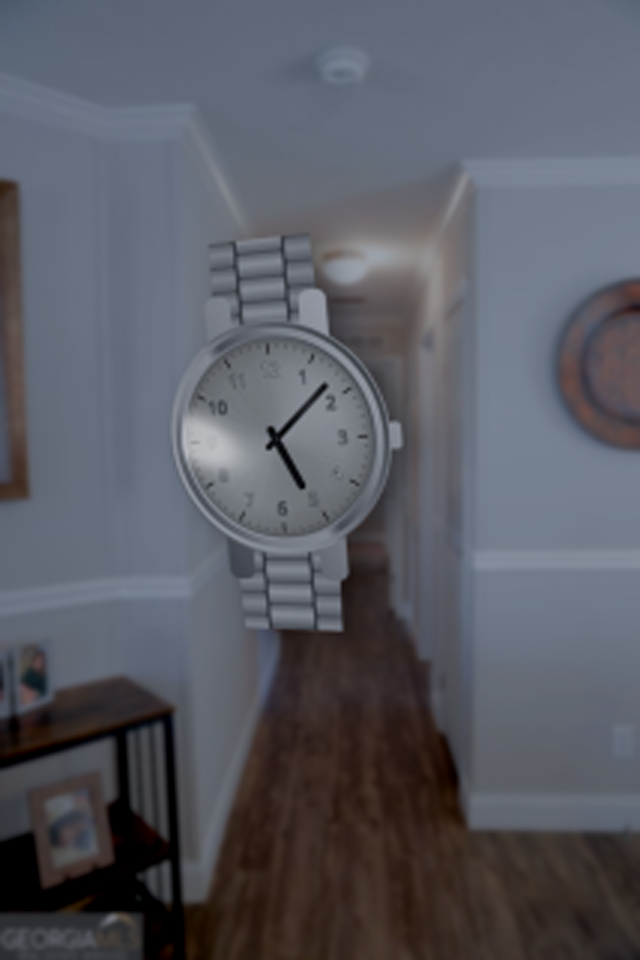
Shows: **5:08**
